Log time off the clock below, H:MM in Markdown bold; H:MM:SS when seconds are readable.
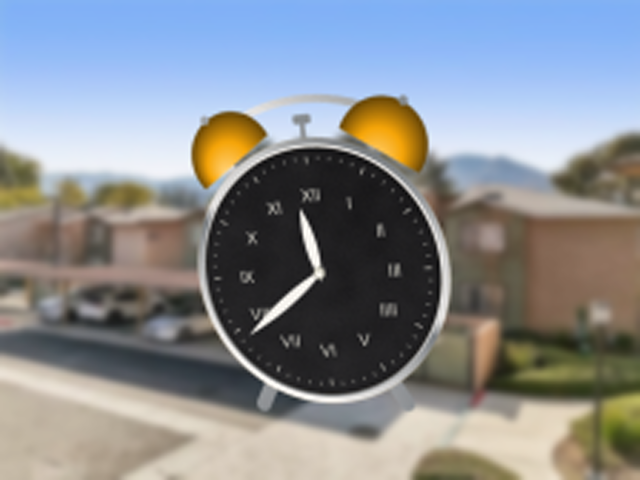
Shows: **11:39**
